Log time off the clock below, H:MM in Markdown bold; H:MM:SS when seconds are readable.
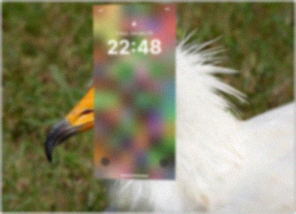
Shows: **22:48**
